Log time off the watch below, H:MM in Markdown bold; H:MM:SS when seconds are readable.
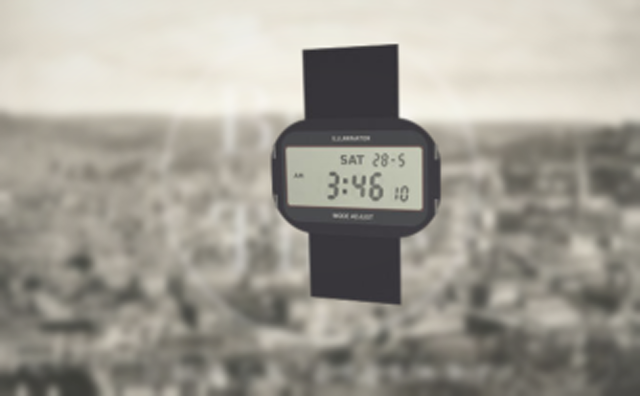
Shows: **3:46:10**
